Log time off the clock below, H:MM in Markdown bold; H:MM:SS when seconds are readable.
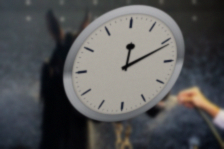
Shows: **12:11**
